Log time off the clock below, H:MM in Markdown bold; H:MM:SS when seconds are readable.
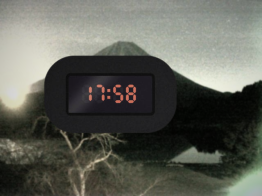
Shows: **17:58**
